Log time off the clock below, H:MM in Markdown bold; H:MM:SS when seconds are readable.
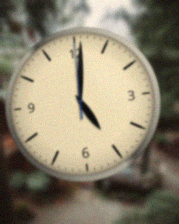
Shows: **5:01:00**
